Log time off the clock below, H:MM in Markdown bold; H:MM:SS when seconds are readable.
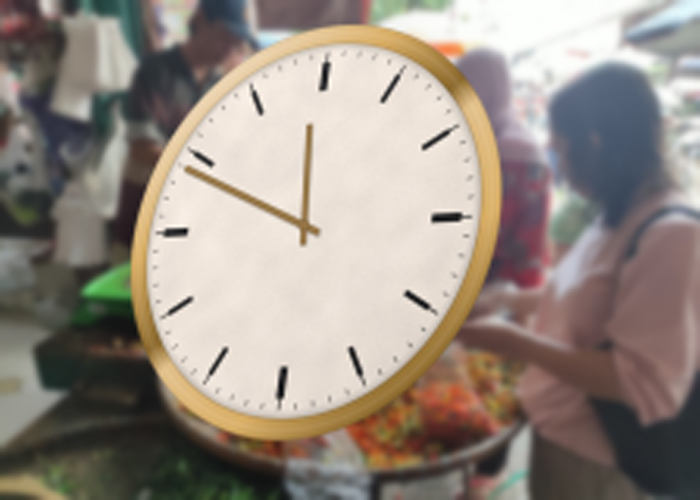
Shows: **11:49**
